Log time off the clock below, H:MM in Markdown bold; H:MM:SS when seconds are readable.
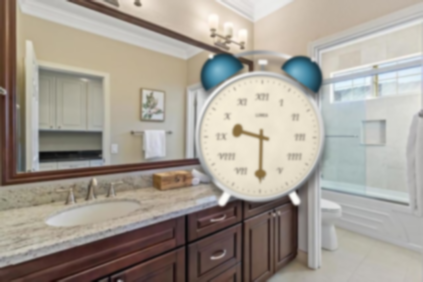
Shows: **9:30**
